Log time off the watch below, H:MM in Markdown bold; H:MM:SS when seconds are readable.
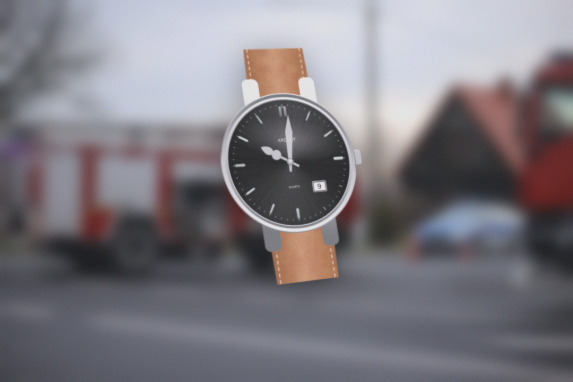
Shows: **10:01**
